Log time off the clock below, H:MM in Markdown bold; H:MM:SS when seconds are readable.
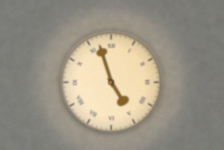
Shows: **4:57**
